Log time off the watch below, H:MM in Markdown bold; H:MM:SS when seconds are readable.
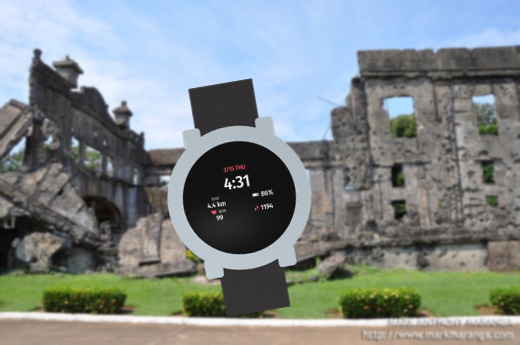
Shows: **4:31**
